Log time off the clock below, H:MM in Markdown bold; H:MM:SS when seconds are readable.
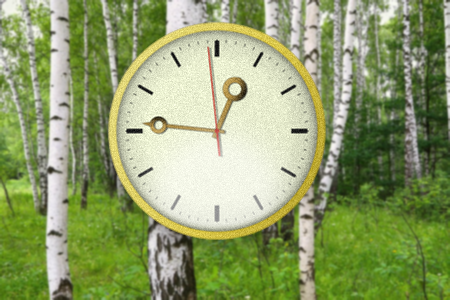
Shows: **12:45:59**
